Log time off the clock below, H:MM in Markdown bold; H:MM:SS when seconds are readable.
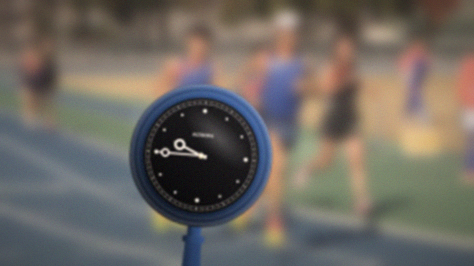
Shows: **9:45**
